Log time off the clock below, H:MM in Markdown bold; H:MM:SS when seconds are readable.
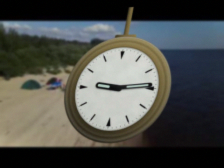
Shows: **9:14**
